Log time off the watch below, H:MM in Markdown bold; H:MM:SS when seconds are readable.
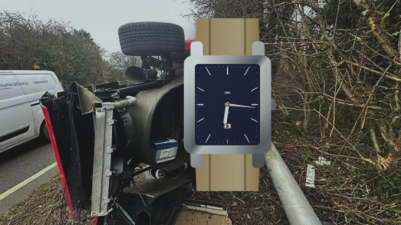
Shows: **6:16**
